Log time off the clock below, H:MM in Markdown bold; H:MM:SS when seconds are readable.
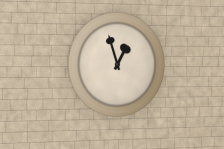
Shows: **12:57**
